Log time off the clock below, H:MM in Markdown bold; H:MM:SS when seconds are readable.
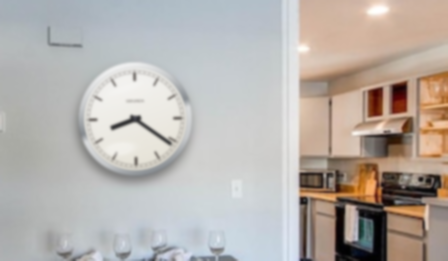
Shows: **8:21**
